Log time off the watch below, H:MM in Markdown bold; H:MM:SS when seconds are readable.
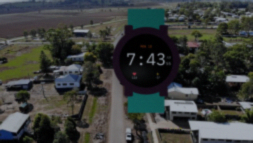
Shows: **7:43**
